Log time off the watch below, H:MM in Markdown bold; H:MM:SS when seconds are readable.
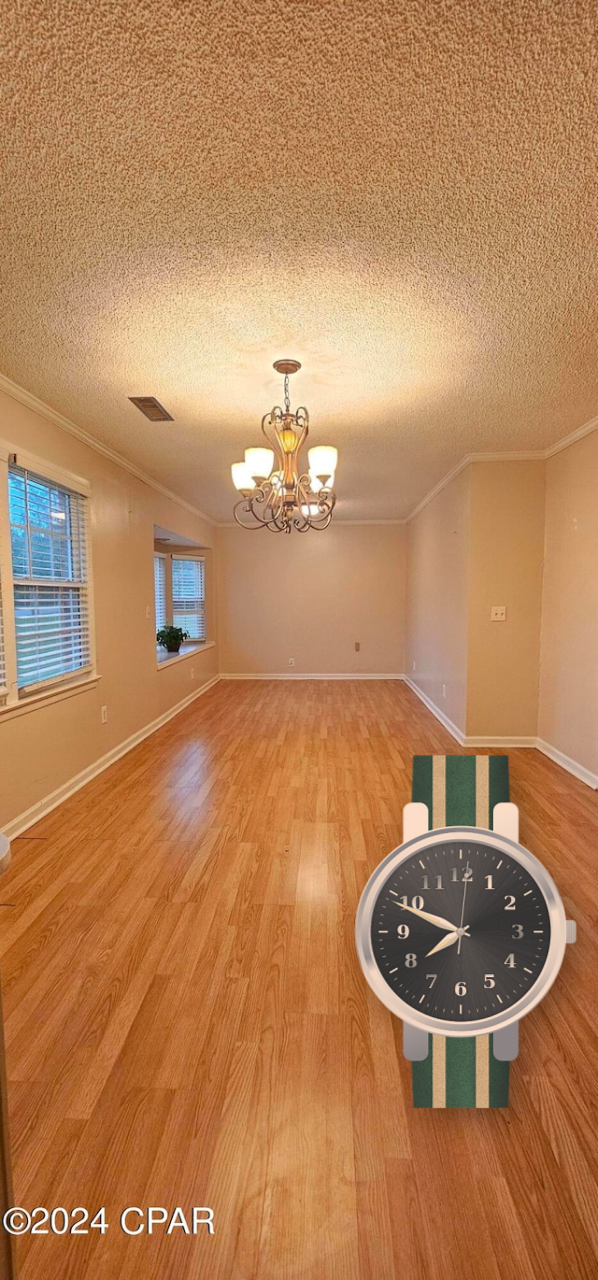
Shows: **7:49:01**
